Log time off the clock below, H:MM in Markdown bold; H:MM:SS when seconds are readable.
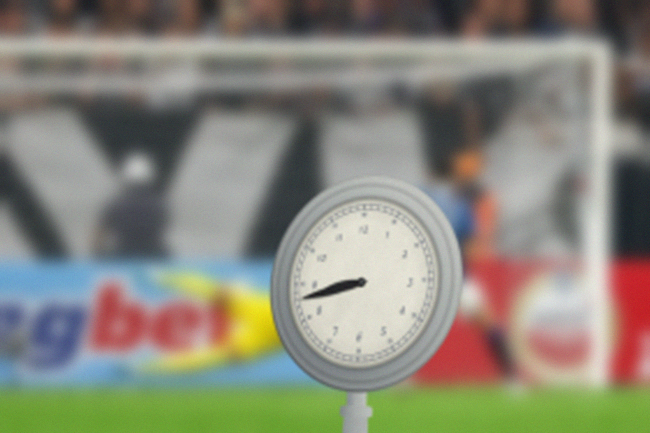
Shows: **8:43**
